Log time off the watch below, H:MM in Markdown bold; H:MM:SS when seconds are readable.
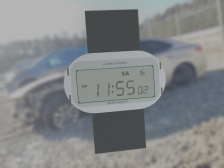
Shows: **11:55:02**
